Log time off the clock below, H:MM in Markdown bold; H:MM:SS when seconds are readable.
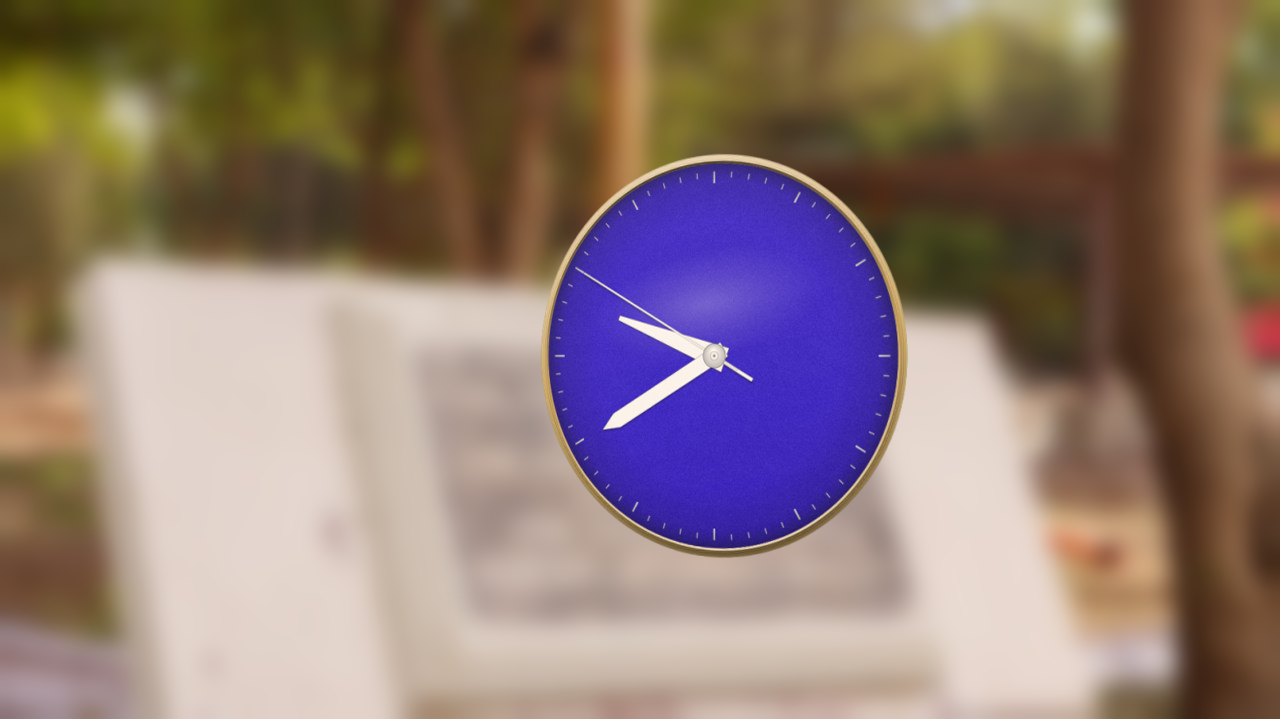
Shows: **9:39:50**
